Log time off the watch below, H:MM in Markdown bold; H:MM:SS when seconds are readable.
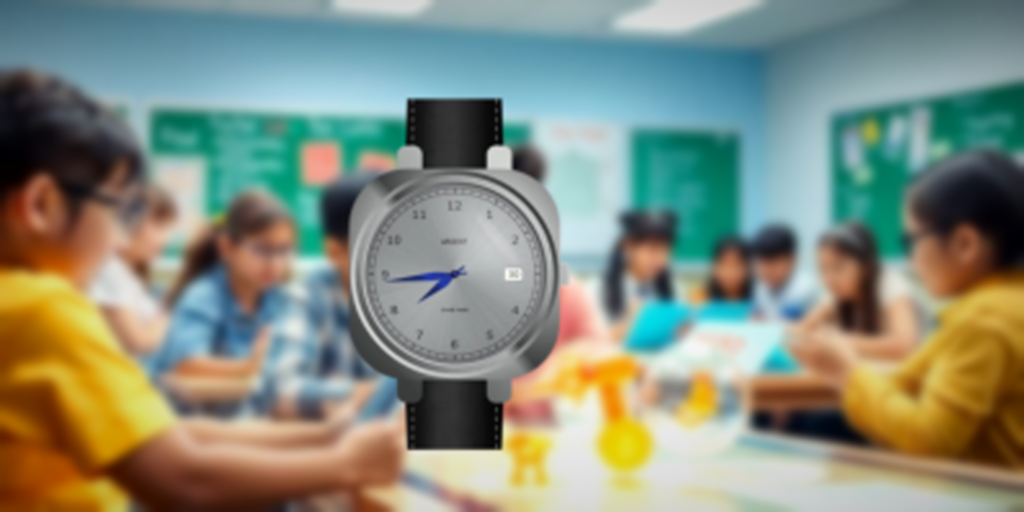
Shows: **7:44**
